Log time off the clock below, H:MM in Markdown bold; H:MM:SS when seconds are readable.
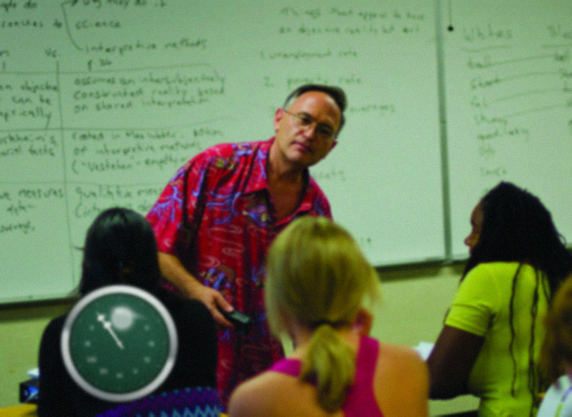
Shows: **10:54**
